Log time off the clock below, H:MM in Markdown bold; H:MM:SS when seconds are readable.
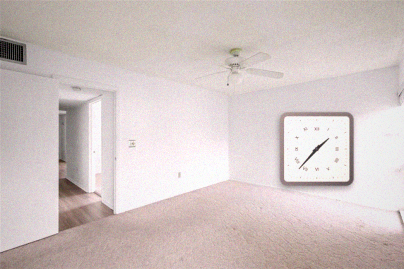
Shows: **1:37**
